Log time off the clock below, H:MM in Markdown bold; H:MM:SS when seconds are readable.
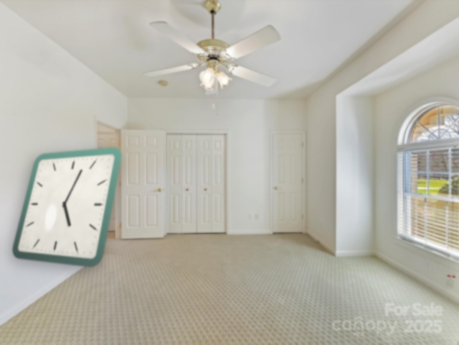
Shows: **5:03**
